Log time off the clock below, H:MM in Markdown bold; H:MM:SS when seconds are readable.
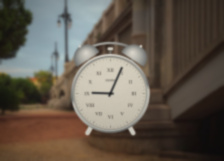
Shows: **9:04**
